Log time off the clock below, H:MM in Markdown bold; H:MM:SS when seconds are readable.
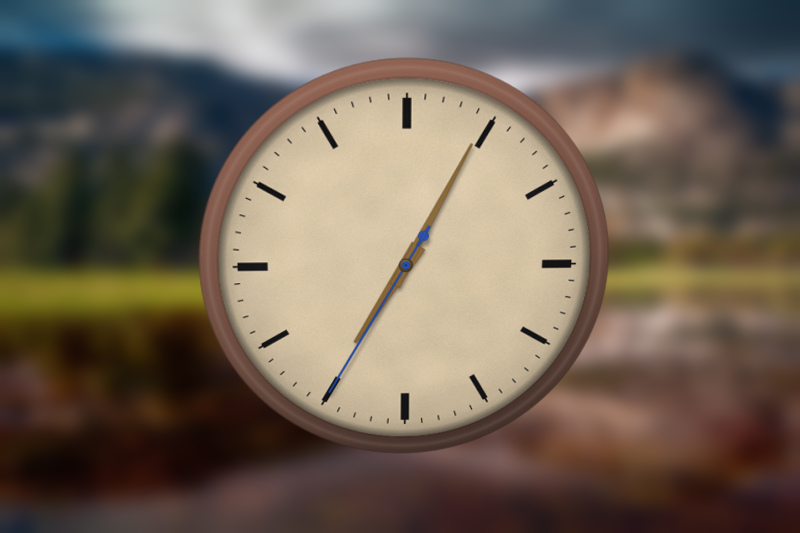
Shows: **7:04:35**
